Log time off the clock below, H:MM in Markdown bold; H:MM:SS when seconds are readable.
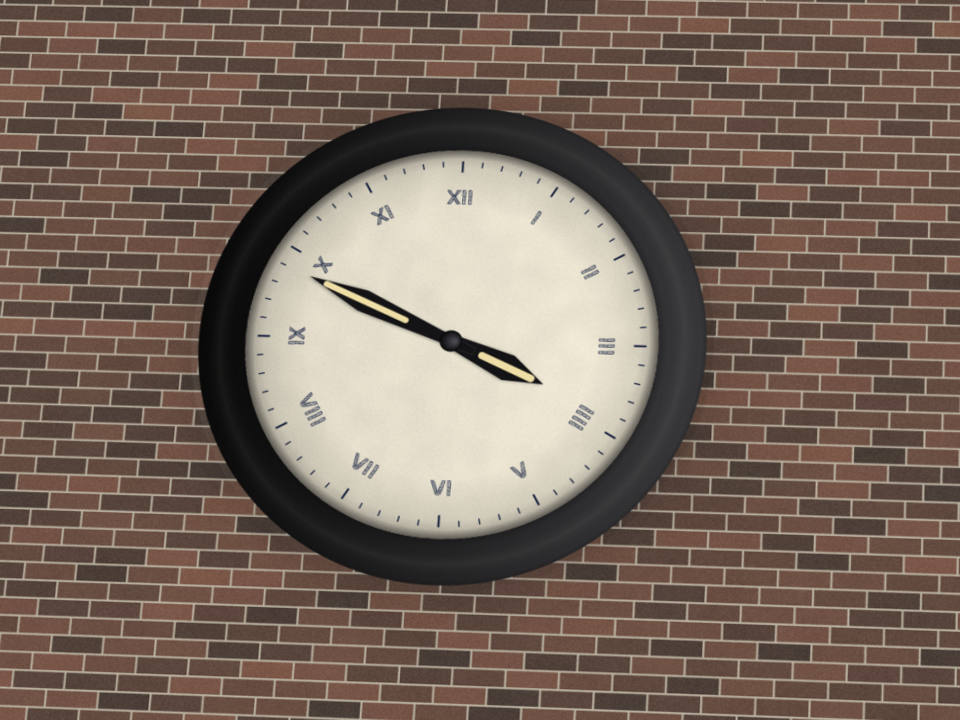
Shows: **3:49**
